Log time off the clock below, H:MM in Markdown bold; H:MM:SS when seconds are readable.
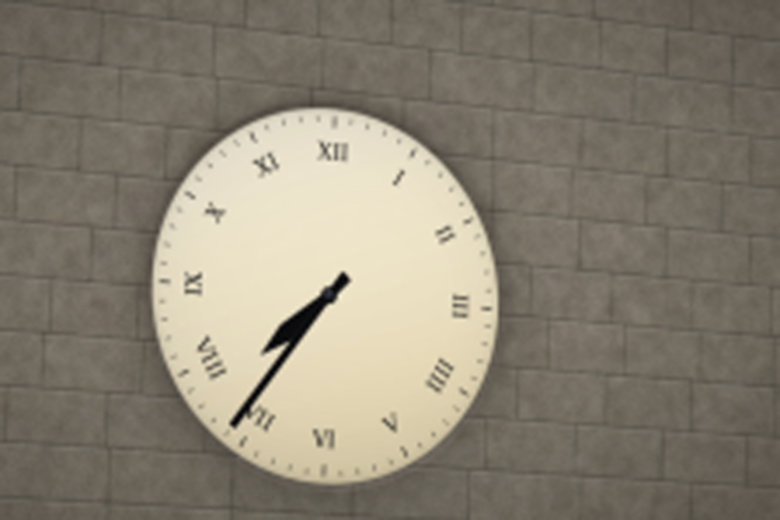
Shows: **7:36**
